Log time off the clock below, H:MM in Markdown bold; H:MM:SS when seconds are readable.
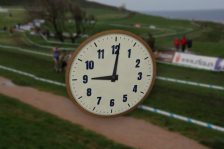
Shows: **9:01**
